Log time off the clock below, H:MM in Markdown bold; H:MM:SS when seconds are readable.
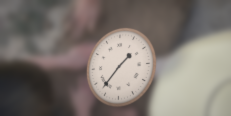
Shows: **1:37**
